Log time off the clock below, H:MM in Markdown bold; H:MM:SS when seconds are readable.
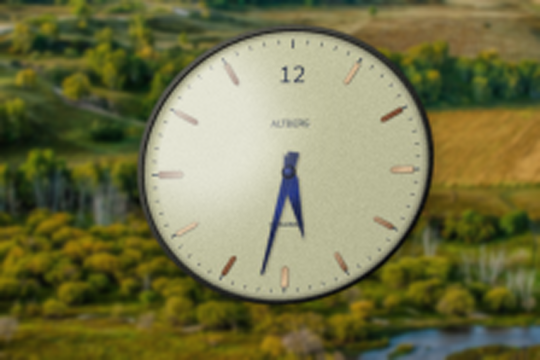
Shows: **5:32**
